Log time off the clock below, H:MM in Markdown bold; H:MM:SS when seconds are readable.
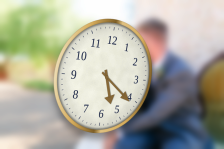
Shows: **5:21**
